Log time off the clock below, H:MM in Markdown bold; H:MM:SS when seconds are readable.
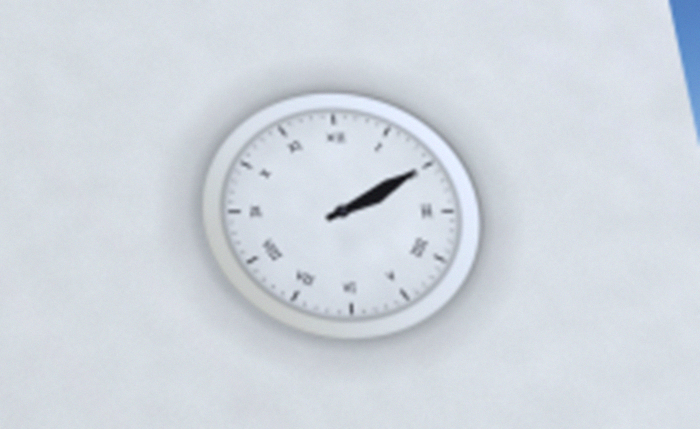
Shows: **2:10**
